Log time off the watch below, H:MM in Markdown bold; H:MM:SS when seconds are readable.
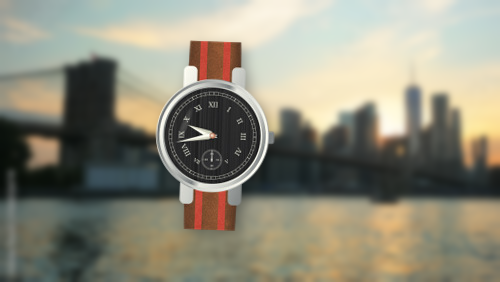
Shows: **9:43**
